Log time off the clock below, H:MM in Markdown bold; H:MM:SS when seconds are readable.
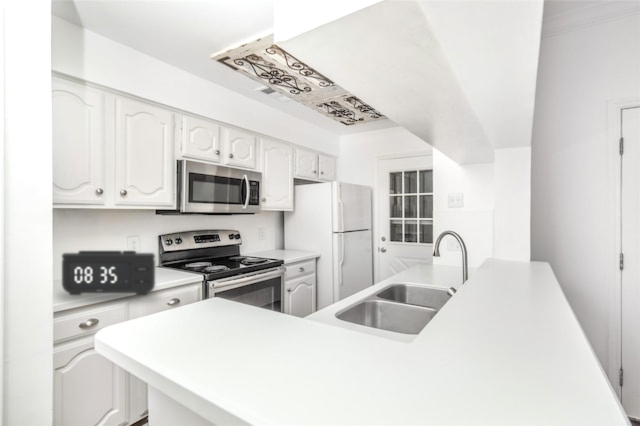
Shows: **8:35**
